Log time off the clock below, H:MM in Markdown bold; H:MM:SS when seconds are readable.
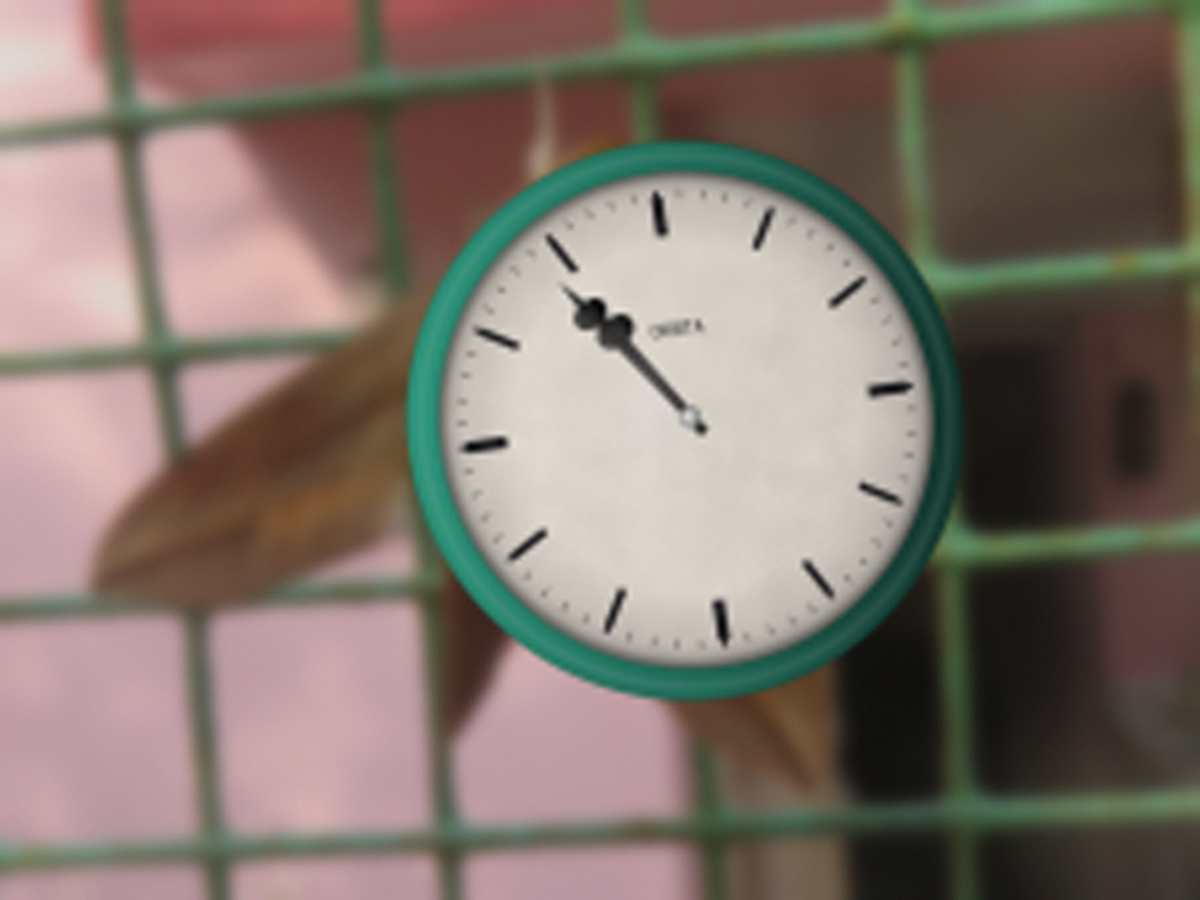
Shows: **10:54**
